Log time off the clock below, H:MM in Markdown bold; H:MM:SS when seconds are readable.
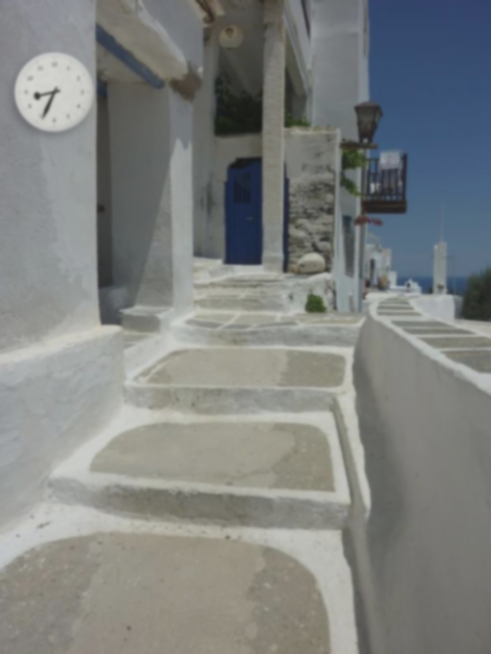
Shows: **8:34**
